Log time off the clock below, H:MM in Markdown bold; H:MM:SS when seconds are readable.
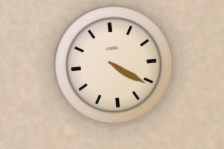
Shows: **4:21**
